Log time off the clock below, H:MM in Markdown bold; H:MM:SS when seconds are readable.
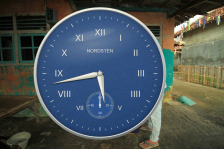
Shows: **5:43**
